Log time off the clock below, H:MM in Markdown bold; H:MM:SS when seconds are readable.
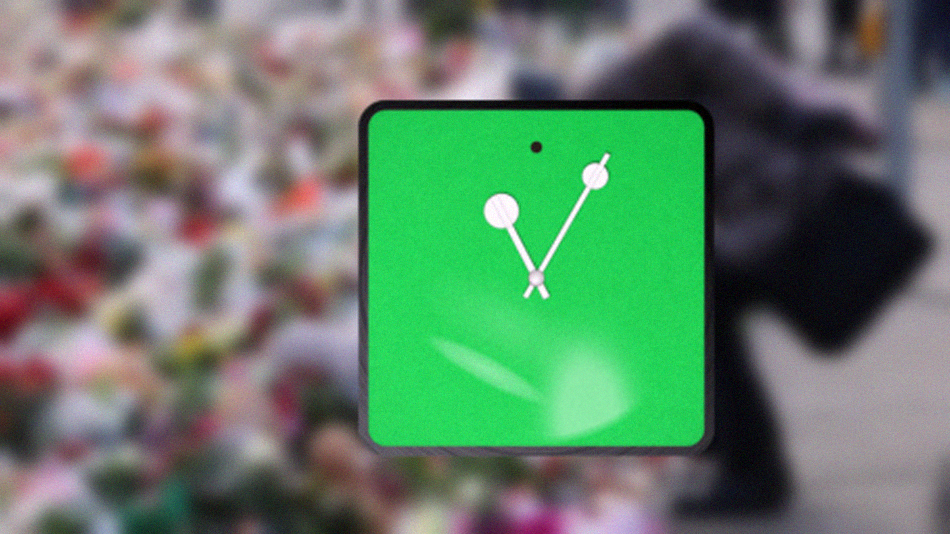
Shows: **11:05**
